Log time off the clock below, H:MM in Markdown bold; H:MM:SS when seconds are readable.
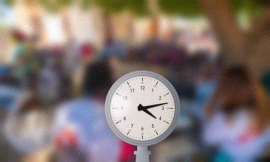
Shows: **4:13**
